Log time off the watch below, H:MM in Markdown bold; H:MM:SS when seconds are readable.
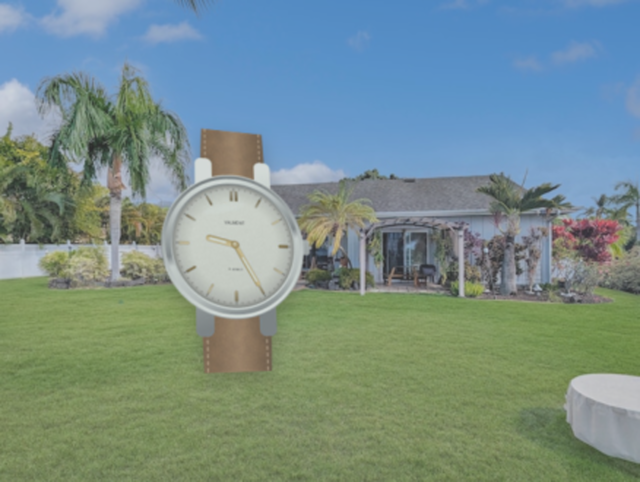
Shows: **9:25**
